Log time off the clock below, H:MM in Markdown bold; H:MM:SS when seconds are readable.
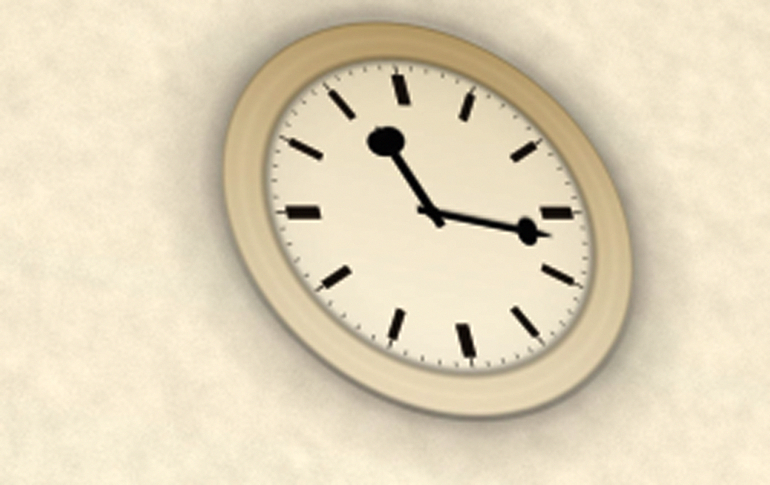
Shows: **11:17**
